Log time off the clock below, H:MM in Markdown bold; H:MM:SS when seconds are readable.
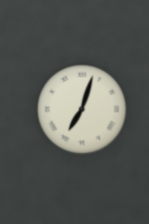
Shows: **7:03**
